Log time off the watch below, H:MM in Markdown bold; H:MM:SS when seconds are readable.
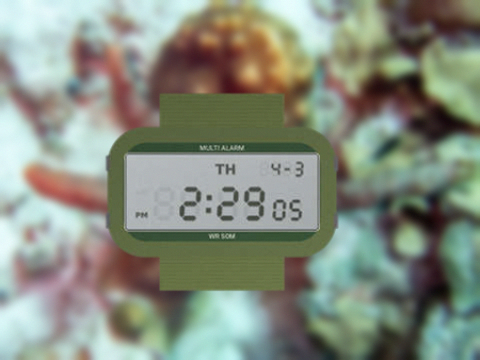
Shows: **2:29:05**
